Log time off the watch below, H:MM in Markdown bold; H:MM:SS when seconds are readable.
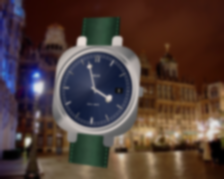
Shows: **3:57**
